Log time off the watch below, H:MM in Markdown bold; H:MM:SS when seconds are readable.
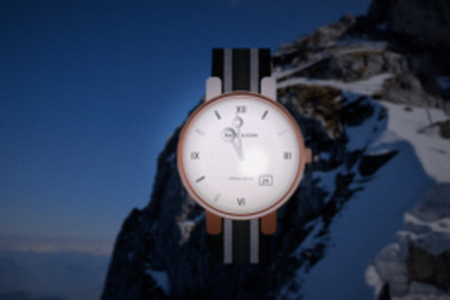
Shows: **10:59**
